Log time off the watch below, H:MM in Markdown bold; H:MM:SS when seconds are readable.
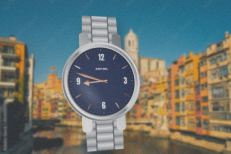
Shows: **8:48**
